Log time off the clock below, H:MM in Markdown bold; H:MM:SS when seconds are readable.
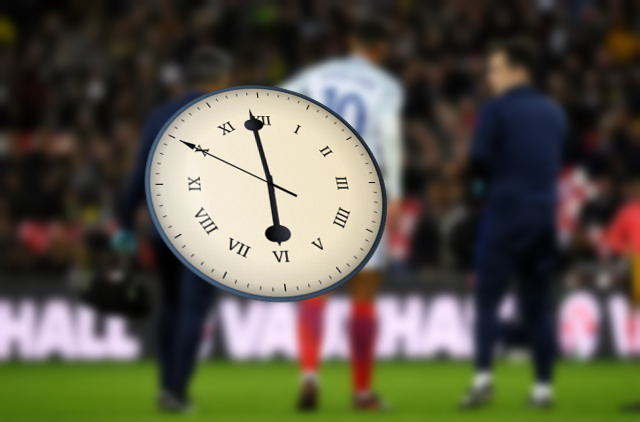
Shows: **5:58:50**
